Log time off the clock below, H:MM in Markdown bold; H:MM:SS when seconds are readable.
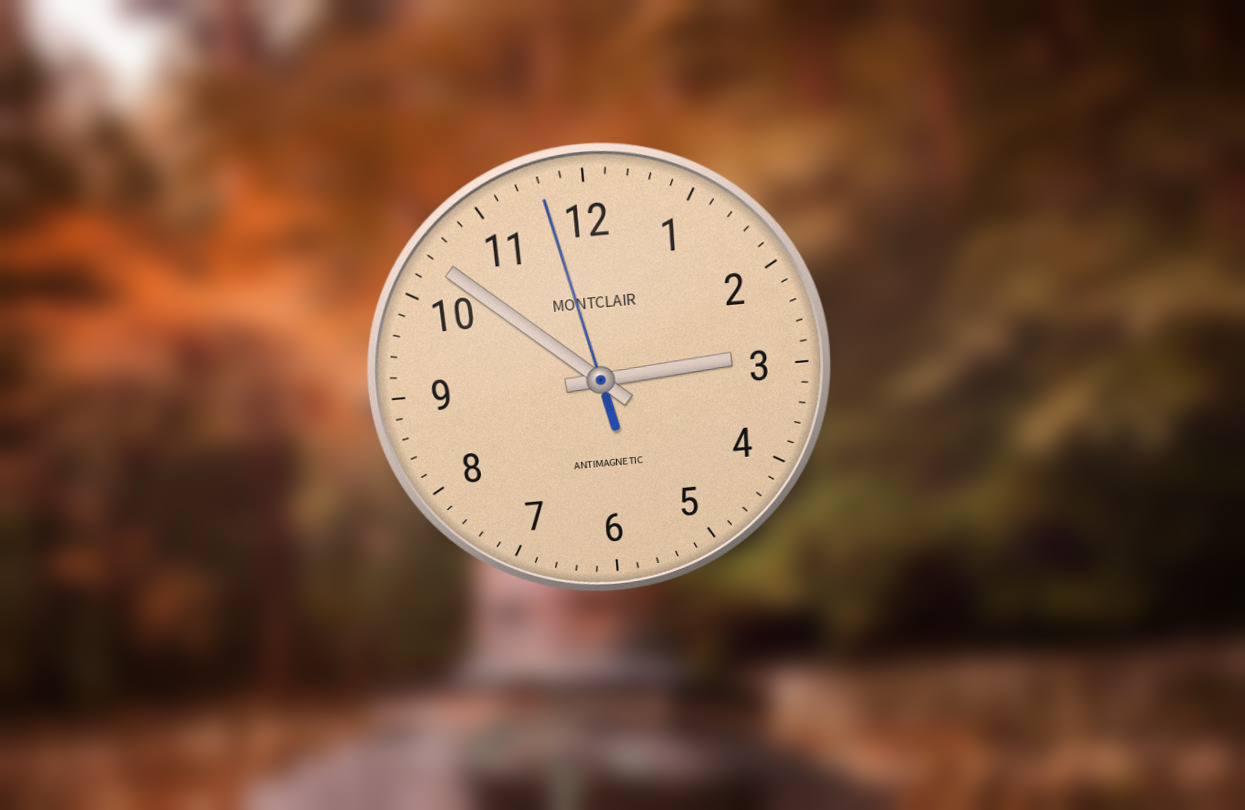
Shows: **2:51:58**
